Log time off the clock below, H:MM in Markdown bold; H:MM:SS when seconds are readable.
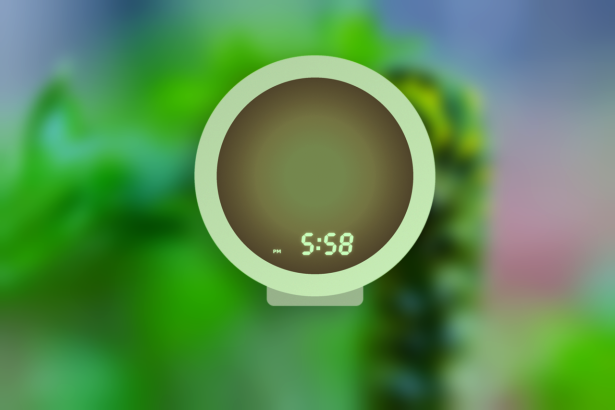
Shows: **5:58**
